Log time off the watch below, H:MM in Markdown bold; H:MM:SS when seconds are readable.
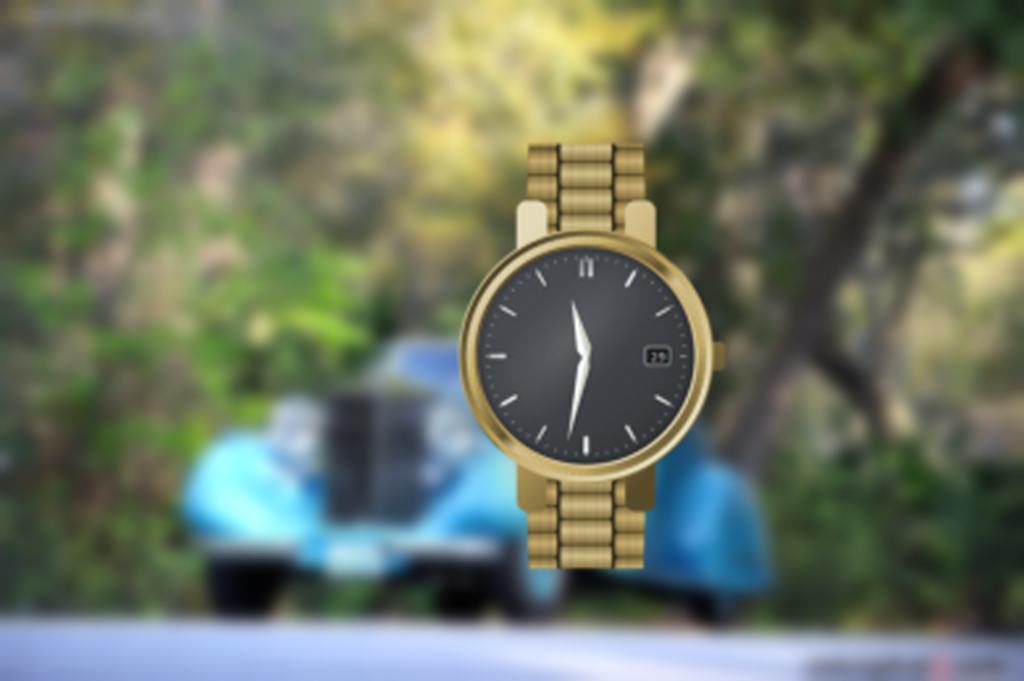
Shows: **11:32**
